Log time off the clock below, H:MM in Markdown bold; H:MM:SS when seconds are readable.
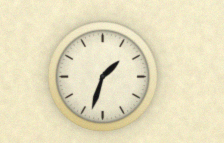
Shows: **1:33**
